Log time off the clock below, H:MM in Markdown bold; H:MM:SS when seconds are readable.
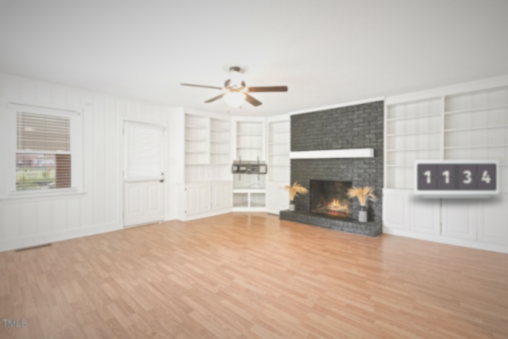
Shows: **11:34**
